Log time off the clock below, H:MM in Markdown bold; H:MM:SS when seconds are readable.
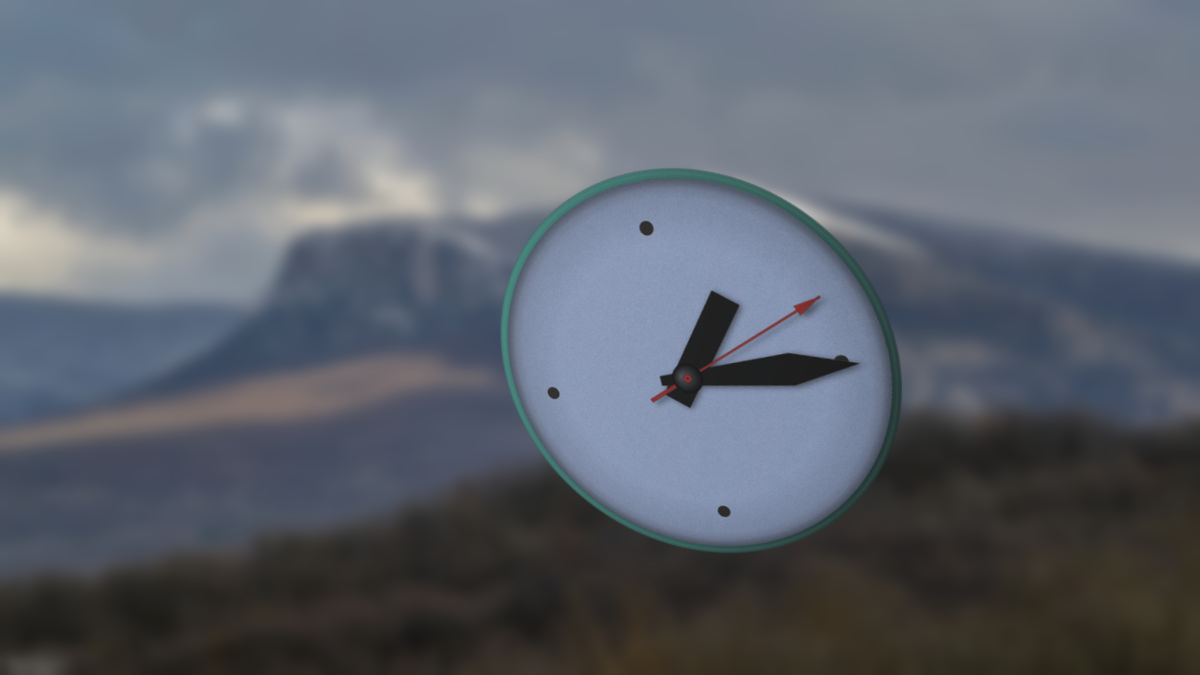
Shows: **1:15:11**
